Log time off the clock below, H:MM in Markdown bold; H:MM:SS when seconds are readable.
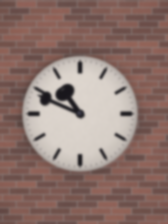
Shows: **10:49**
